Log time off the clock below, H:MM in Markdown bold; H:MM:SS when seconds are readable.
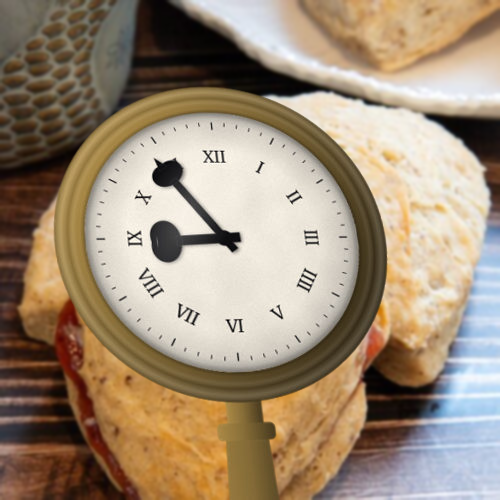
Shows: **8:54**
